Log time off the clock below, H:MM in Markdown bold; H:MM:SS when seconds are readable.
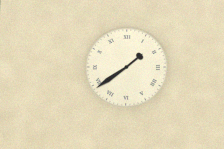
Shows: **1:39**
